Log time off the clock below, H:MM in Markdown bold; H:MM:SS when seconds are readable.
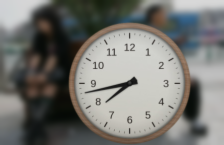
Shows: **7:43**
